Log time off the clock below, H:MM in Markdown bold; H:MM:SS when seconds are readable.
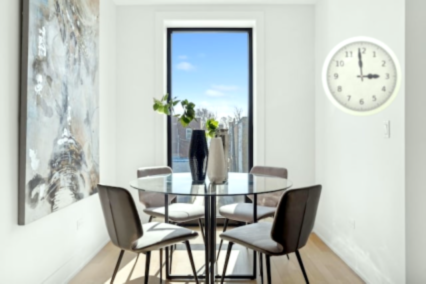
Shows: **2:59**
